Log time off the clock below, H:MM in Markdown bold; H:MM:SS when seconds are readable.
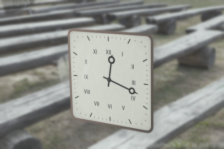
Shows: **12:18**
